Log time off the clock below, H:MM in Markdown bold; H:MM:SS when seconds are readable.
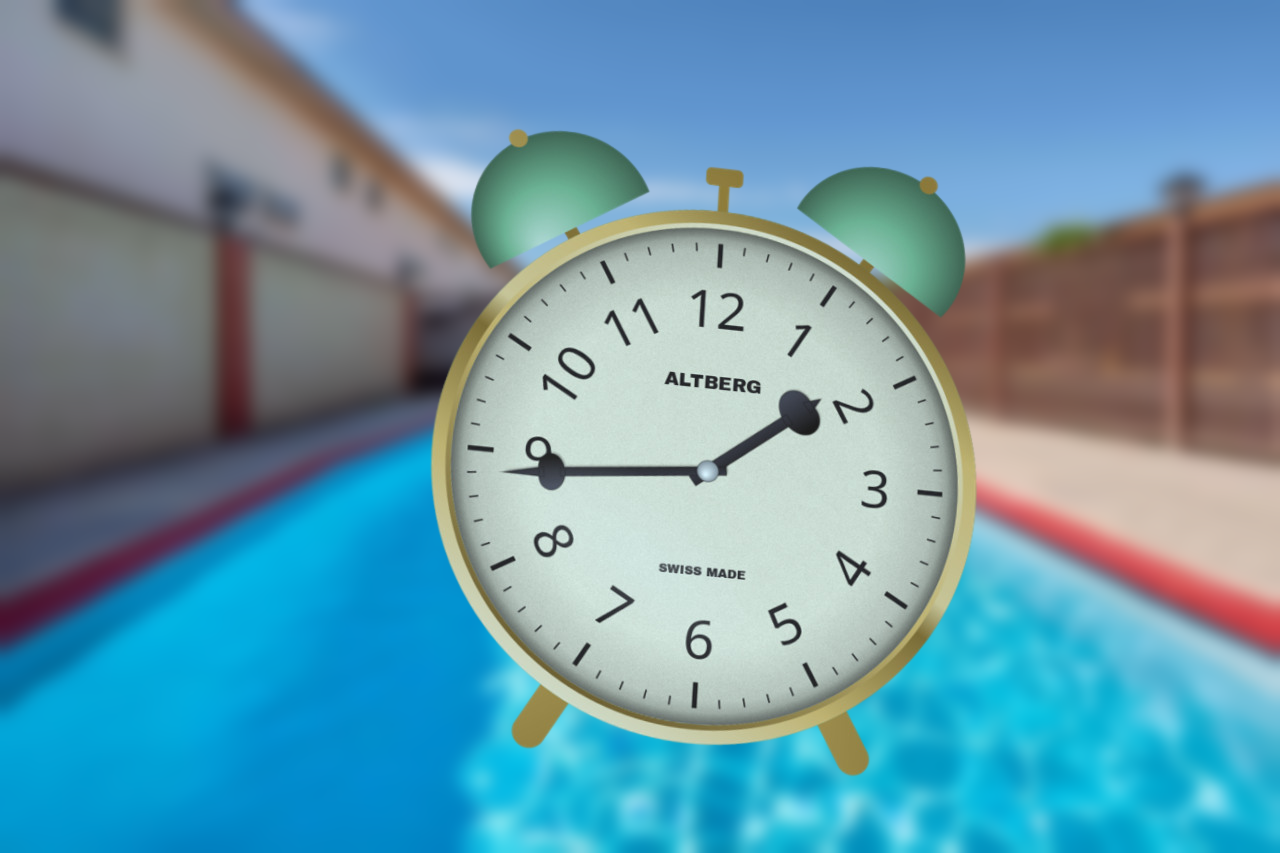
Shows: **1:44**
